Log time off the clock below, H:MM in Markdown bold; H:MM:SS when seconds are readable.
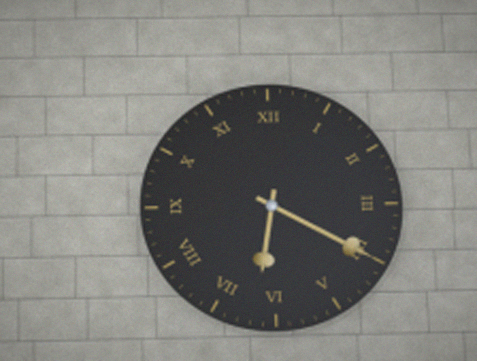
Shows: **6:20**
